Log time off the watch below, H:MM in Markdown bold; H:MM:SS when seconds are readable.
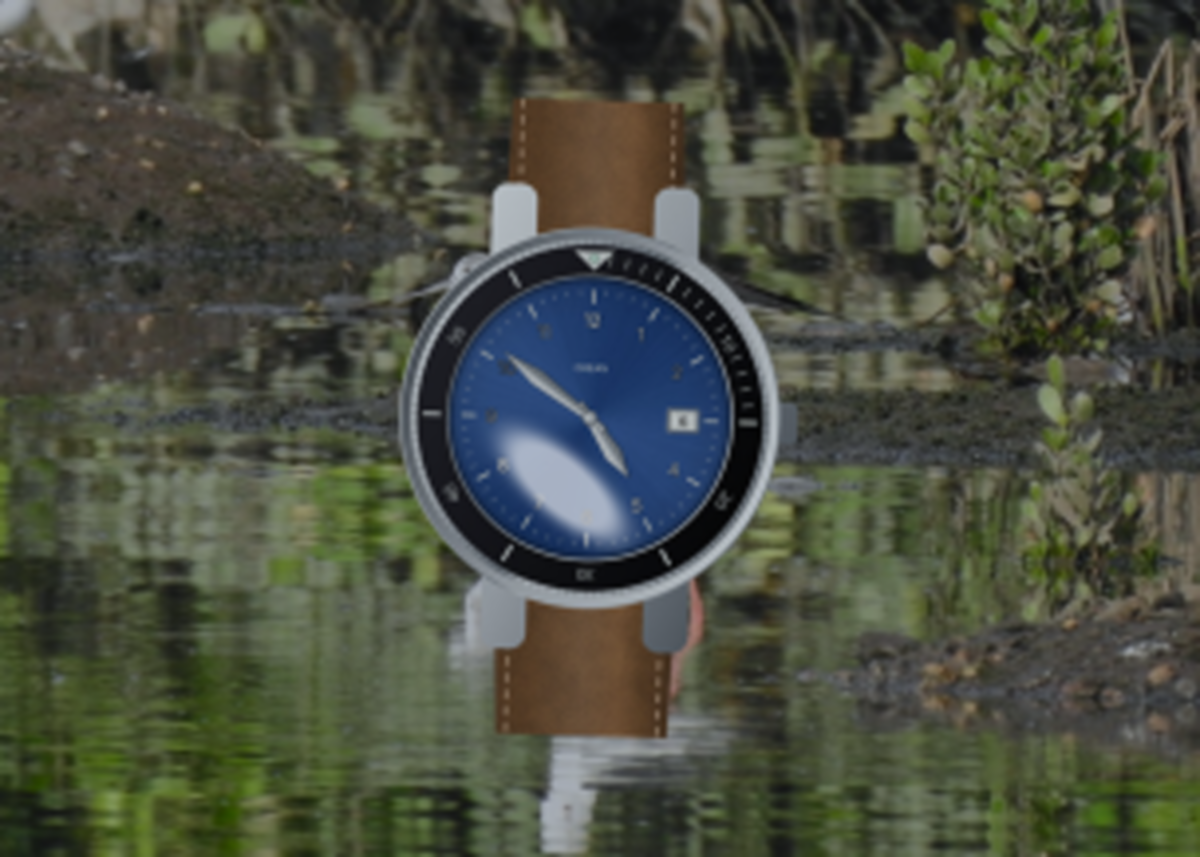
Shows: **4:51**
